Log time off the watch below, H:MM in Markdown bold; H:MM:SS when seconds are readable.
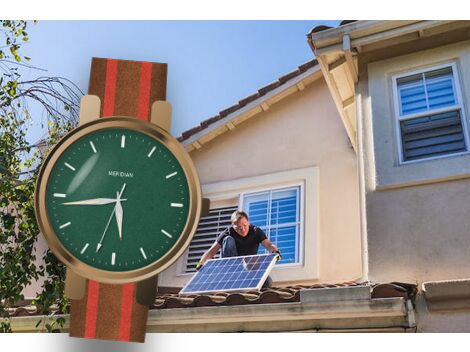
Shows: **5:43:33**
